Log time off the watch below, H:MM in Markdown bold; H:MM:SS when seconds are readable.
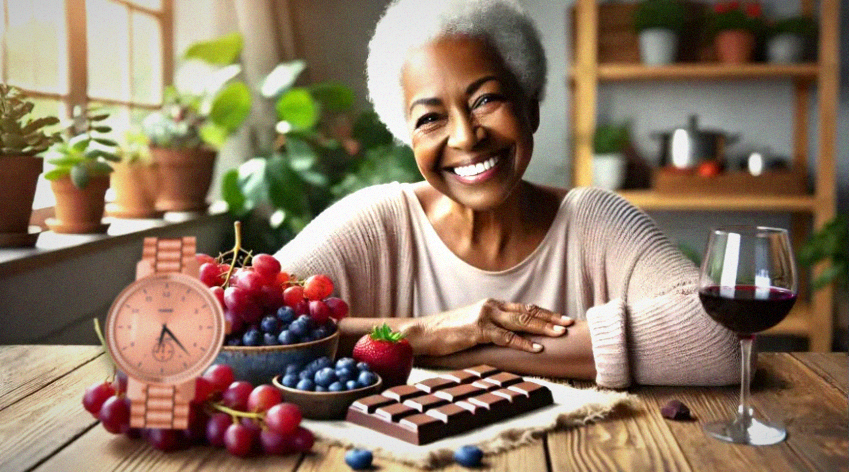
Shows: **6:23**
